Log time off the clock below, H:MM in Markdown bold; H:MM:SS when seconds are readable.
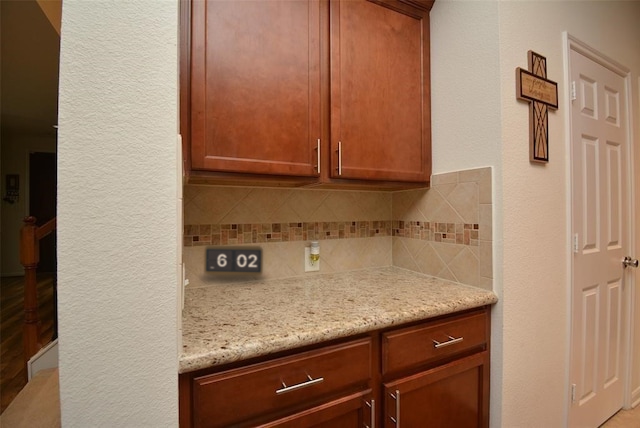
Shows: **6:02**
